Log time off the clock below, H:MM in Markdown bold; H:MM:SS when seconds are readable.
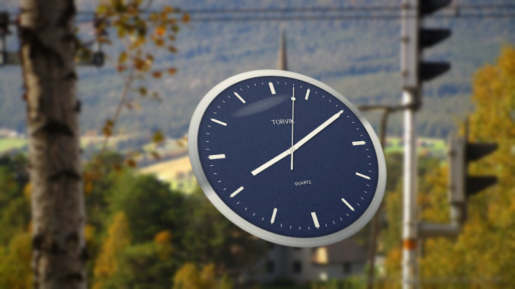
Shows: **8:10:03**
